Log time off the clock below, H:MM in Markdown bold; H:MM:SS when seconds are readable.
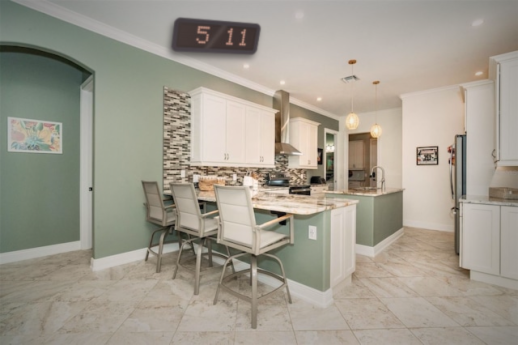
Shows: **5:11**
